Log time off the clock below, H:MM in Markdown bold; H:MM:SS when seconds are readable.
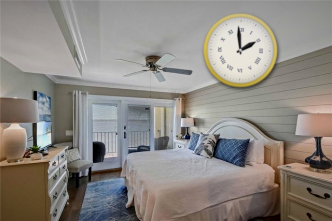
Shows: **1:59**
